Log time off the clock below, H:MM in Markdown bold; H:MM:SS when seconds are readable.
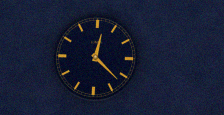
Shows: **12:22**
